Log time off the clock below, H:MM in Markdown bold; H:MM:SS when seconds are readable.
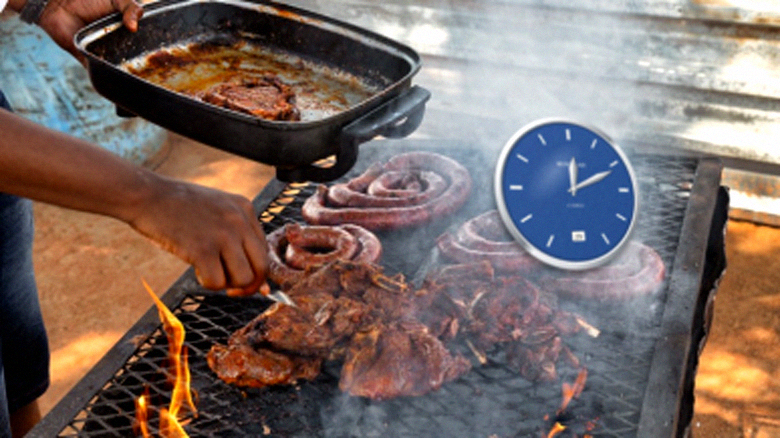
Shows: **12:11**
